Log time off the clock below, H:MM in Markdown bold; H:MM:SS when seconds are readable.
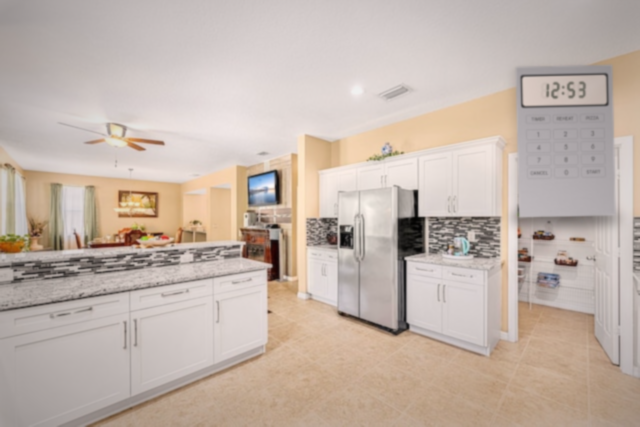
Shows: **12:53**
